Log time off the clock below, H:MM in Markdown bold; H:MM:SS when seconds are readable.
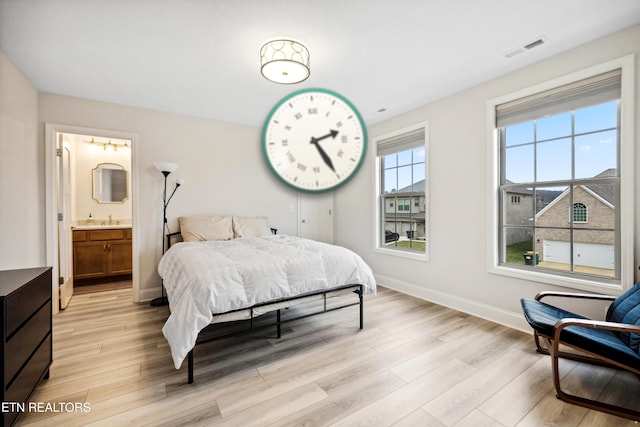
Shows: **2:25**
